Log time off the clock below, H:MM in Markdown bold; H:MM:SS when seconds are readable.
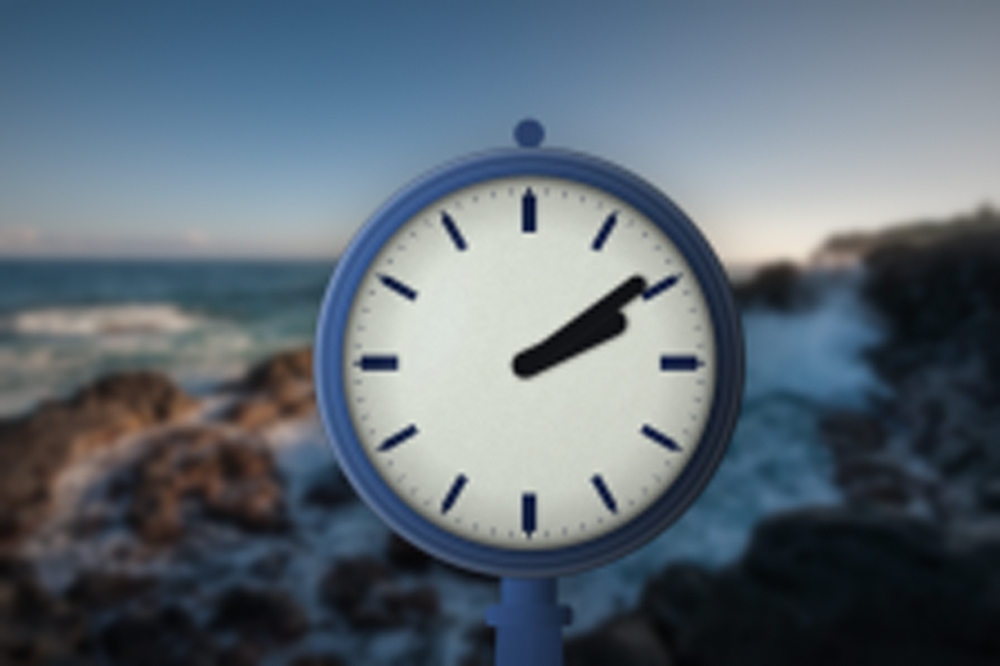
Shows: **2:09**
